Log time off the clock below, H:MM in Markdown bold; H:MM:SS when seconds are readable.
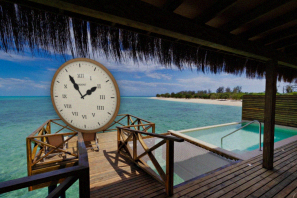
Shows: **1:55**
